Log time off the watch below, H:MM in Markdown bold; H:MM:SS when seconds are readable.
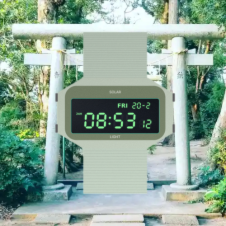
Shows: **8:53:12**
